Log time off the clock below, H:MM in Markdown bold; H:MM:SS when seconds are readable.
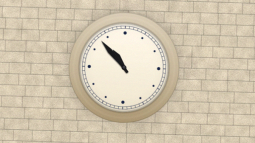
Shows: **10:53**
